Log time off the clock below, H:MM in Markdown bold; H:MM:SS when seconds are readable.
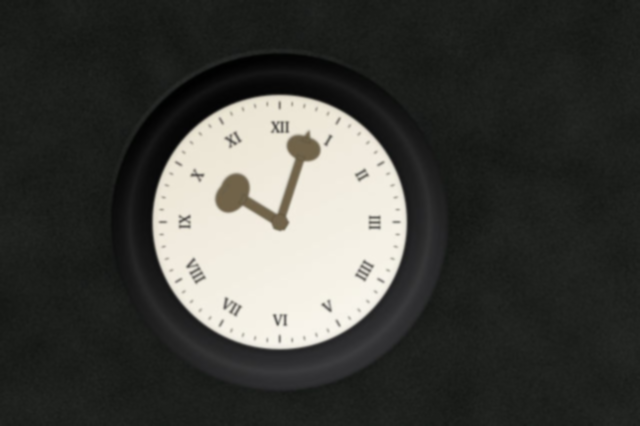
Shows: **10:03**
